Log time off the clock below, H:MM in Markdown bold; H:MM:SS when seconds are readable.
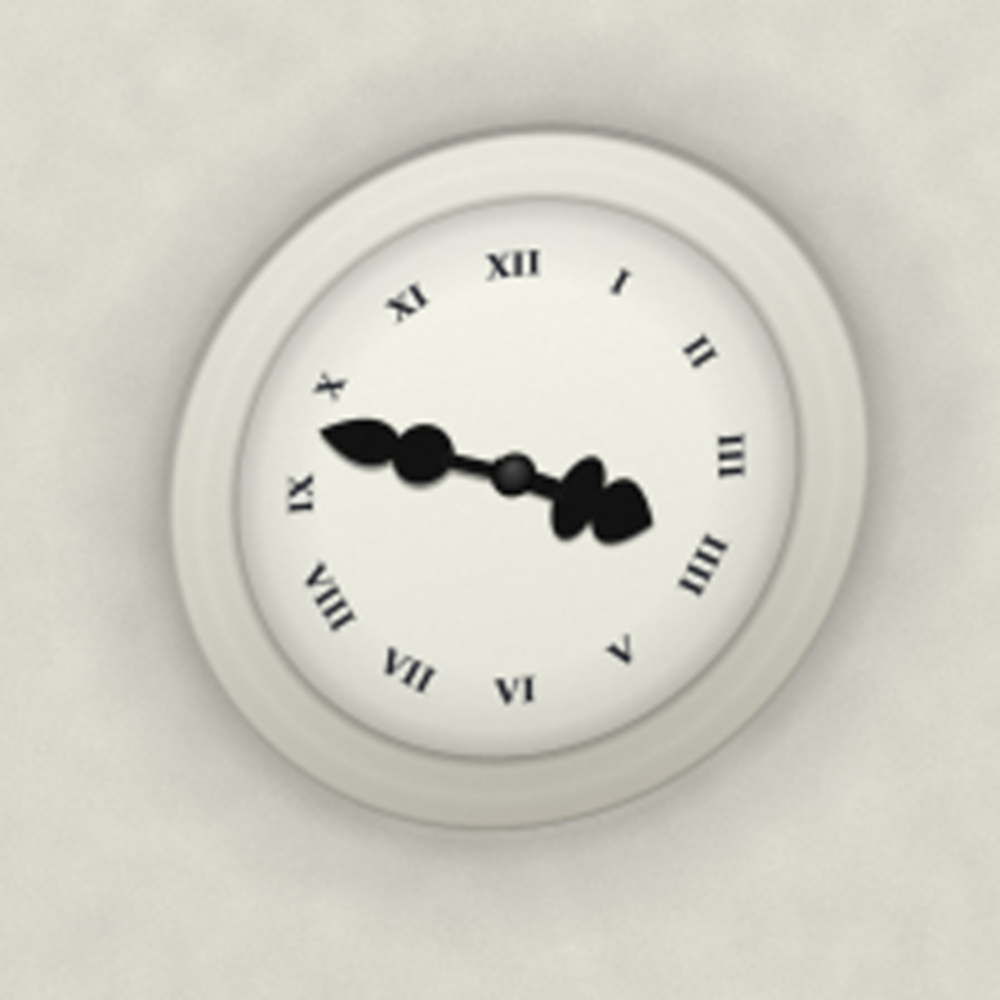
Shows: **3:48**
